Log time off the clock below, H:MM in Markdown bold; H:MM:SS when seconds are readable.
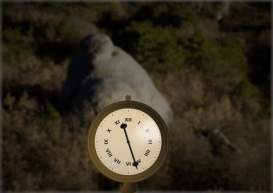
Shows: **11:27**
